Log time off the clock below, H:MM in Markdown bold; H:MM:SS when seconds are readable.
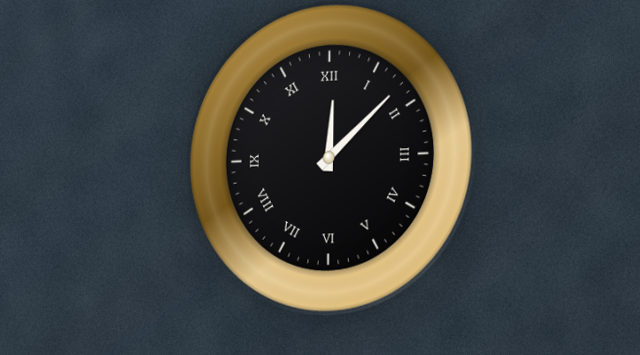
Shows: **12:08**
